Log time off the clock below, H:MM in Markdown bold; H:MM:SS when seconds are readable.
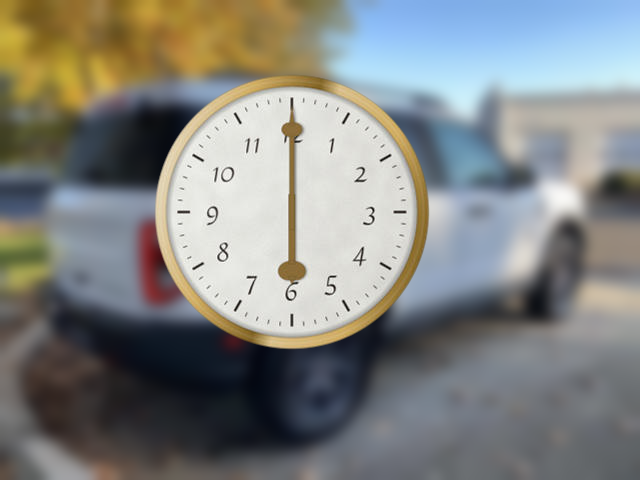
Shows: **6:00**
